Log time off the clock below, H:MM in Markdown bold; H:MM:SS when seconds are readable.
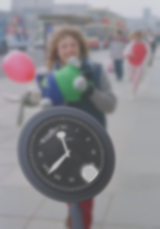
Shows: **11:38**
